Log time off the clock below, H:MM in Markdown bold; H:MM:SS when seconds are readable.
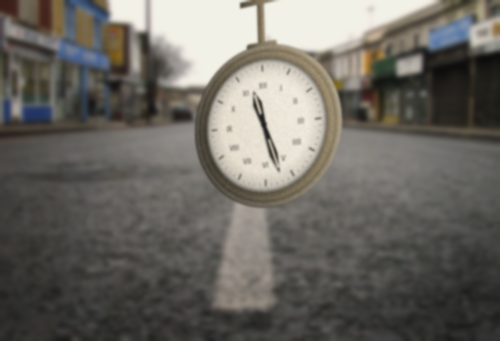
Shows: **11:27**
